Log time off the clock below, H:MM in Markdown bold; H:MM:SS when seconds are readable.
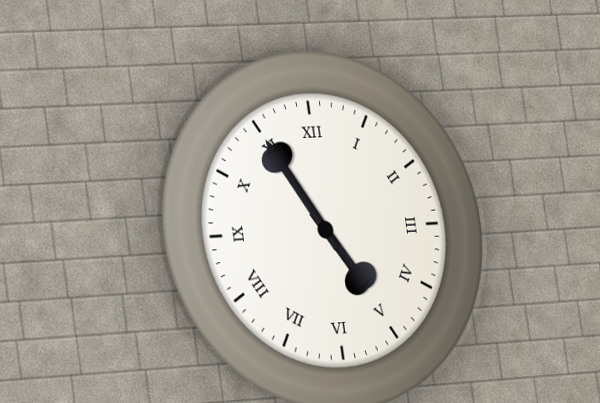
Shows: **4:55**
